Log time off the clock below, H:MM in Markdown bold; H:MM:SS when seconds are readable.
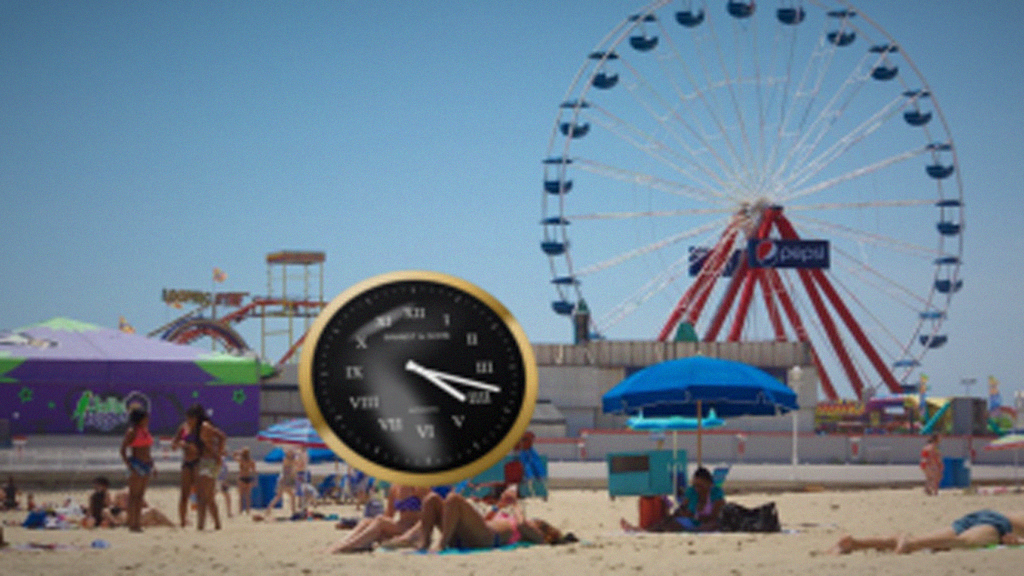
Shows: **4:18**
